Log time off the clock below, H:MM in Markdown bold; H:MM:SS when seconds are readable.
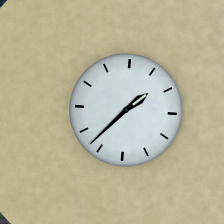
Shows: **1:37**
